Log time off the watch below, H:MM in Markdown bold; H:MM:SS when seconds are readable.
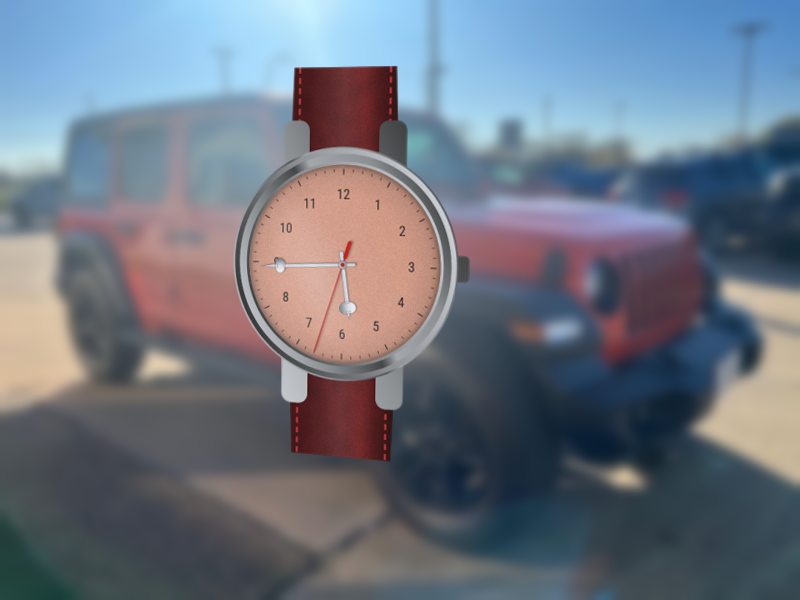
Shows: **5:44:33**
